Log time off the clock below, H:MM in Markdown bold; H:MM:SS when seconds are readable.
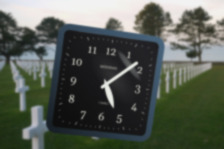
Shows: **5:08**
